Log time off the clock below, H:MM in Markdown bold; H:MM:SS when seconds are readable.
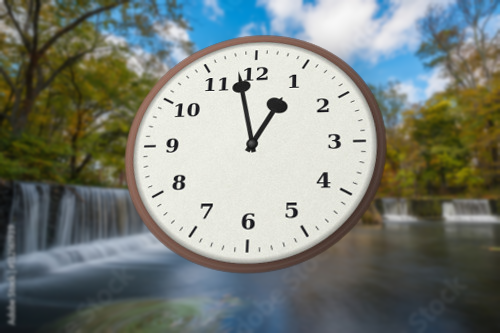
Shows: **12:58**
